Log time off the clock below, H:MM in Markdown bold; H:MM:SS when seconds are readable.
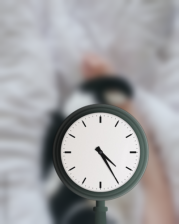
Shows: **4:25**
